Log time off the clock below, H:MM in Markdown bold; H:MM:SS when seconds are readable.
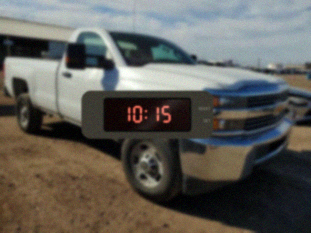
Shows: **10:15**
